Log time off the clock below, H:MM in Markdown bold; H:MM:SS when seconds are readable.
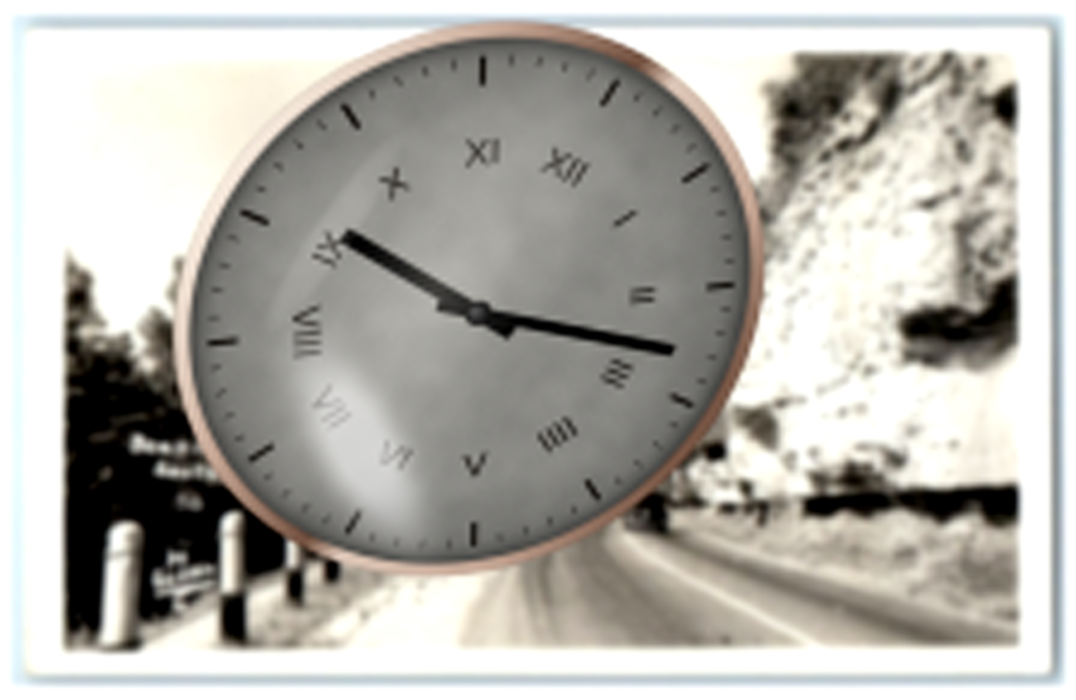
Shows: **9:13**
